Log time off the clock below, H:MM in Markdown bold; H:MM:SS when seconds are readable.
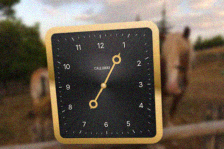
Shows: **7:05**
